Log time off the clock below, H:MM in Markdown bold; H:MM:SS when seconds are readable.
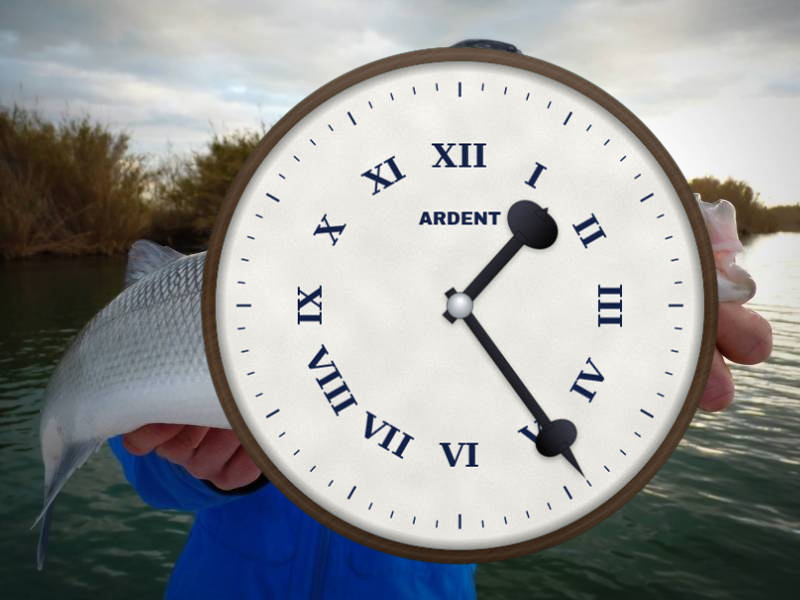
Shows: **1:24**
